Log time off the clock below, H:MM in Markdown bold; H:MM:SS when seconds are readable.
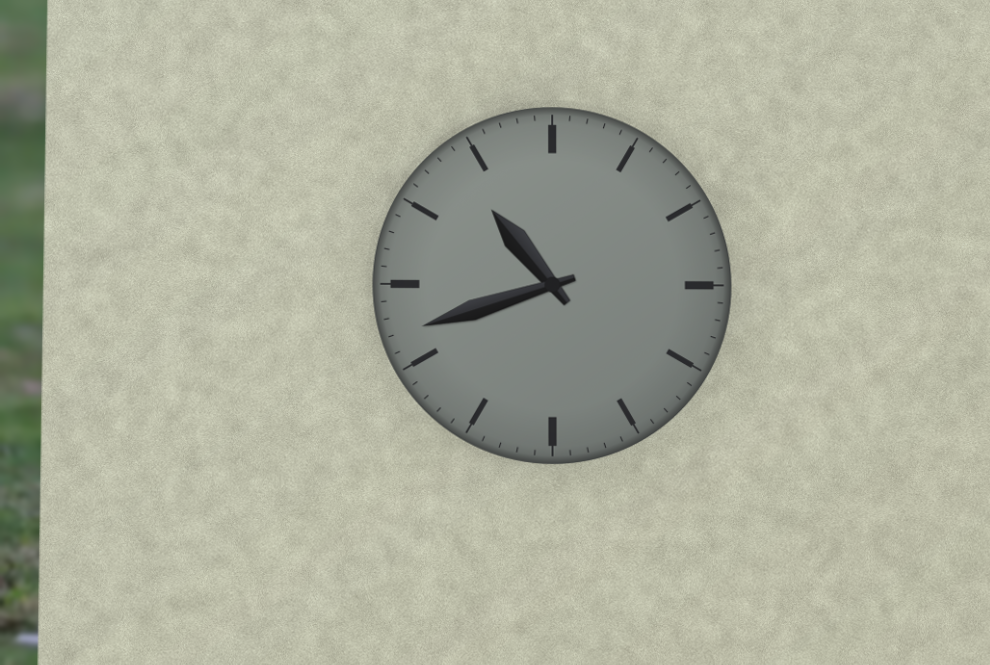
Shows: **10:42**
